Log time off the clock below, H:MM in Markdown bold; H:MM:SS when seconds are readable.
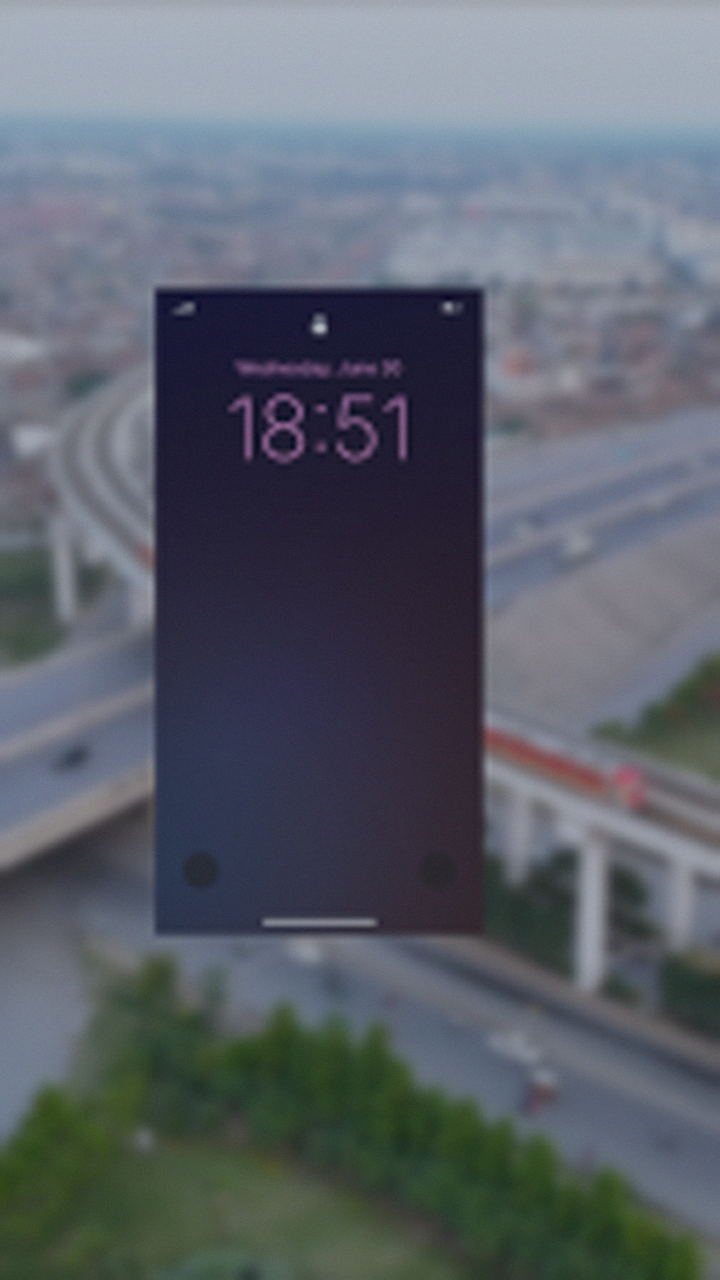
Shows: **18:51**
